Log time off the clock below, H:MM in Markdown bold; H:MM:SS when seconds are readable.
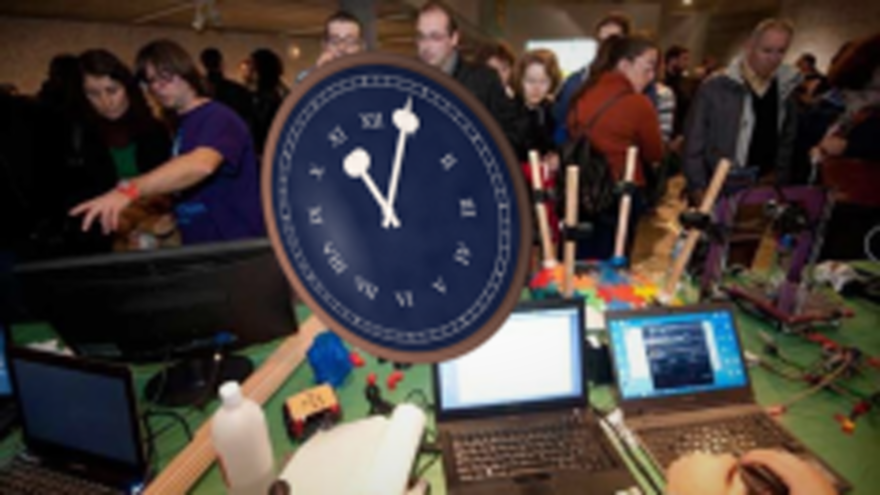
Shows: **11:04**
